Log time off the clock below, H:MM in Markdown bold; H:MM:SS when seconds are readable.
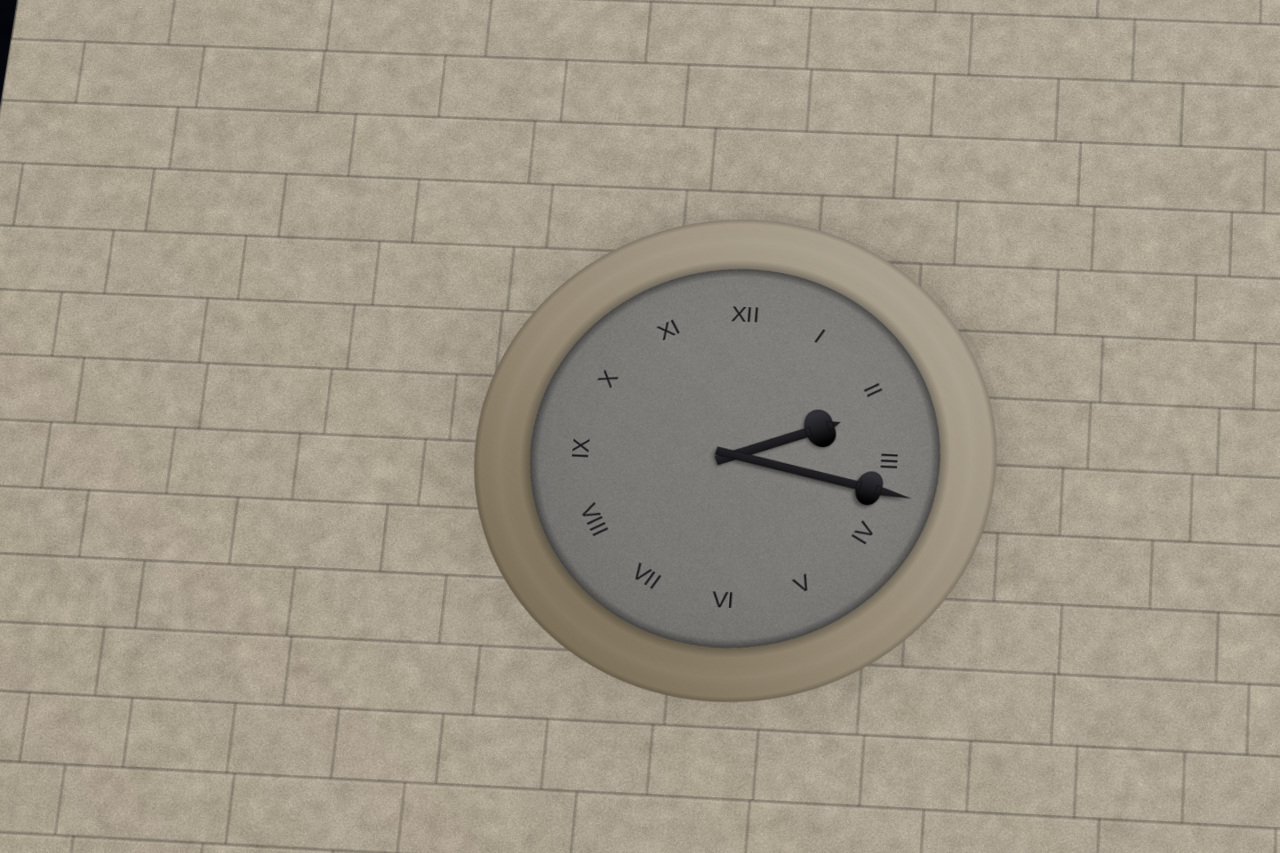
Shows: **2:17**
